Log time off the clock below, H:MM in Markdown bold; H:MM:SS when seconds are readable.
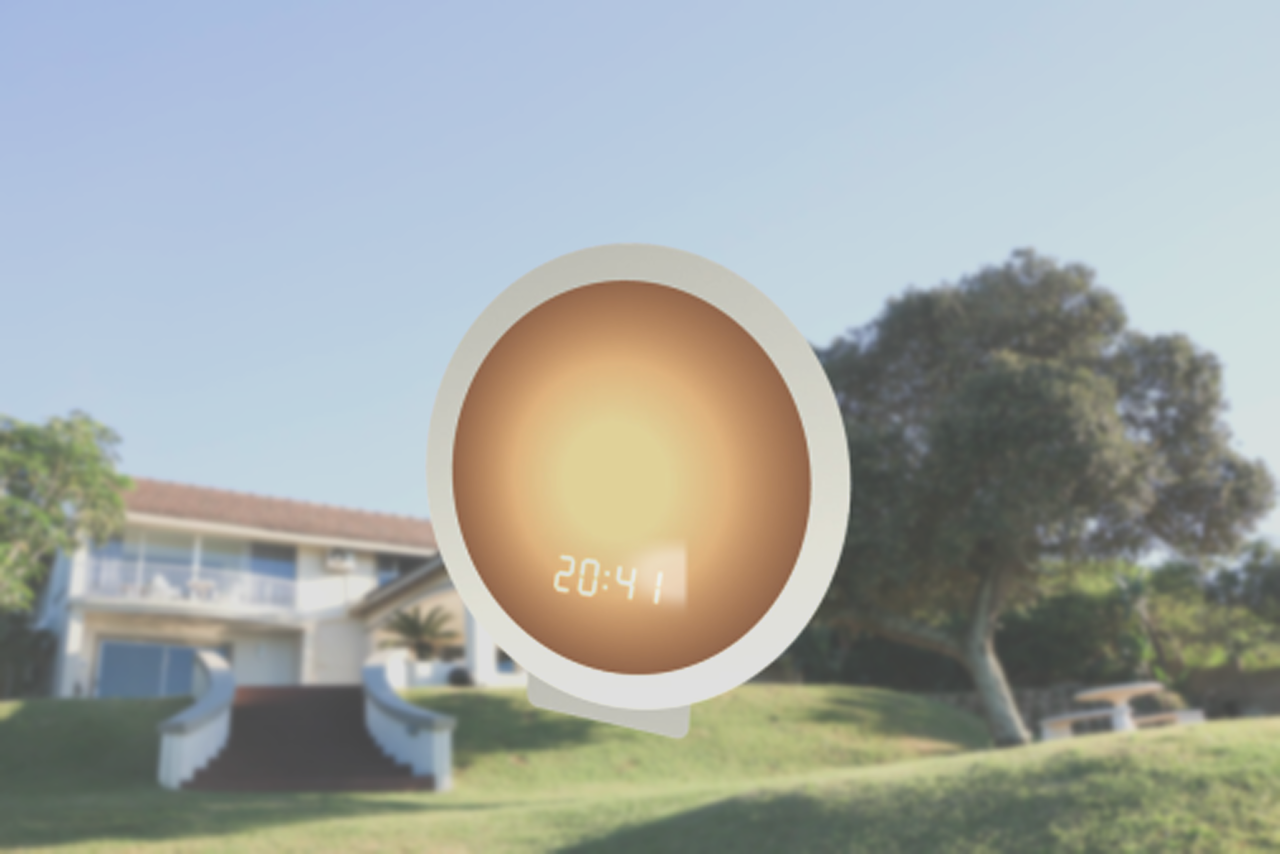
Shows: **20:41**
